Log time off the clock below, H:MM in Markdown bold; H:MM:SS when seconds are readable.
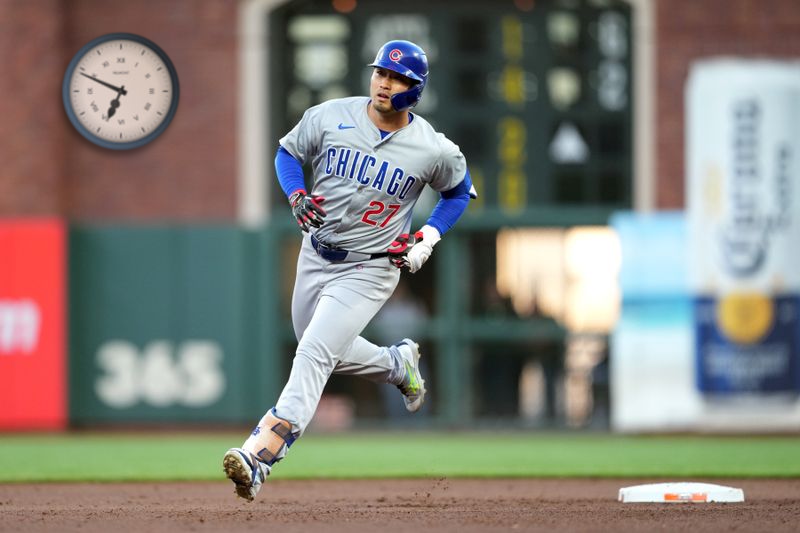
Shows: **6:49**
